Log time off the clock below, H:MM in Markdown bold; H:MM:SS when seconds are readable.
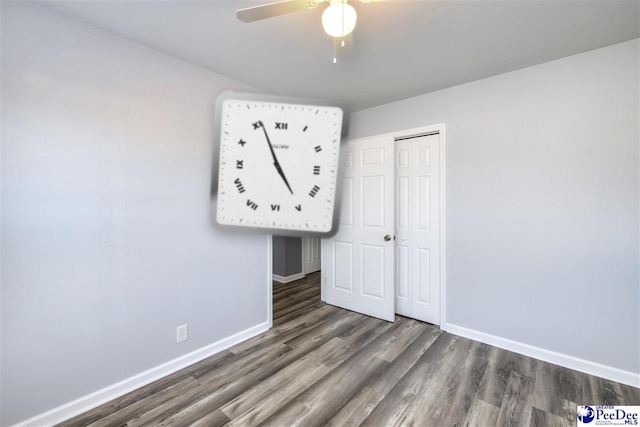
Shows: **4:56**
